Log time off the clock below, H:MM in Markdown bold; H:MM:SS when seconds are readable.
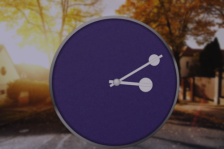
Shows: **3:10**
